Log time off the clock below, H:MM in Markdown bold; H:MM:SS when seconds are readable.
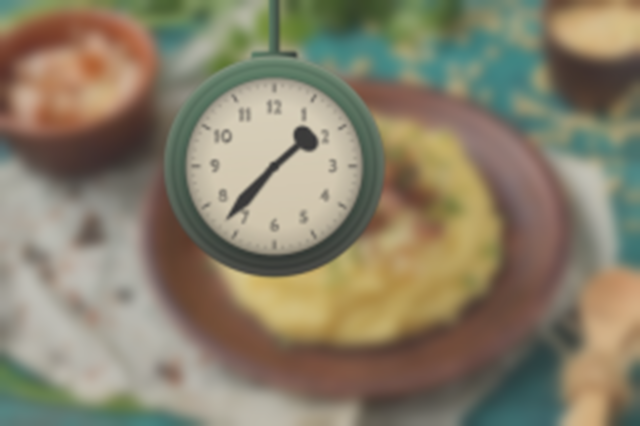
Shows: **1:37**
